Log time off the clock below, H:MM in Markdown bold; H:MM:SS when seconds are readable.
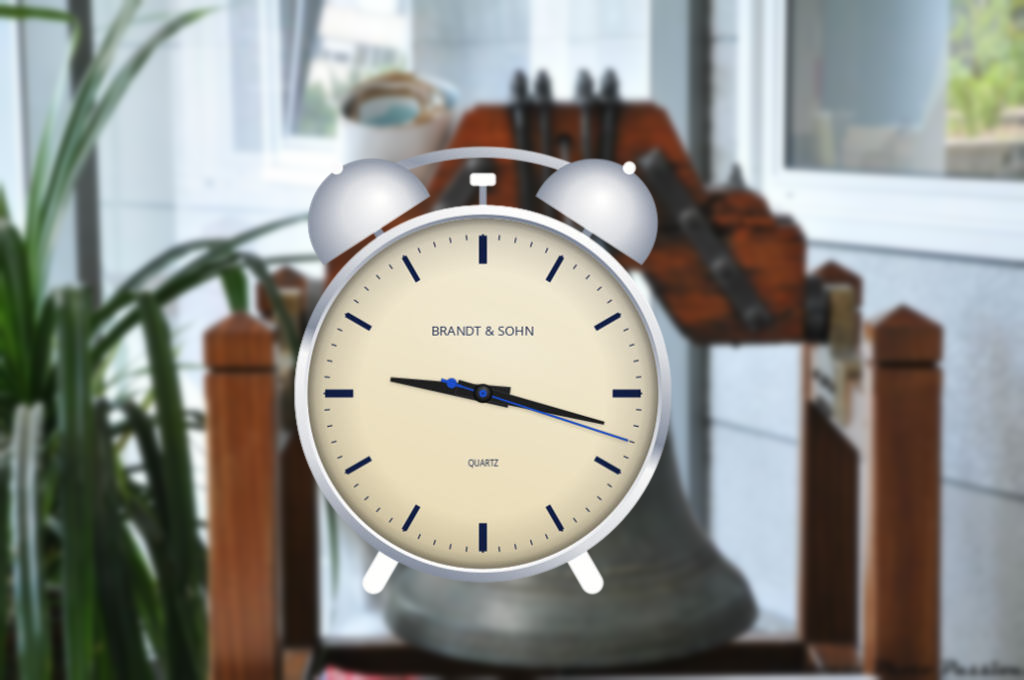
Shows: **9:17:18**
